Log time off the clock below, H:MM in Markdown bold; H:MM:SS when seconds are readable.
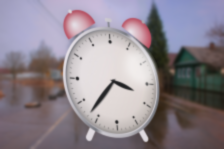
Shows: **3:37**
